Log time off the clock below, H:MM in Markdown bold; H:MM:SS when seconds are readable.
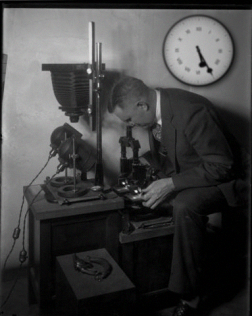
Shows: **5:25**
